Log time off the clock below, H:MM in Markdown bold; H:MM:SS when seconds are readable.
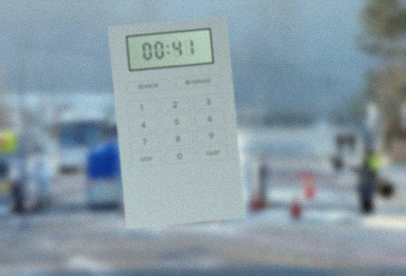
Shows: **0:41**
